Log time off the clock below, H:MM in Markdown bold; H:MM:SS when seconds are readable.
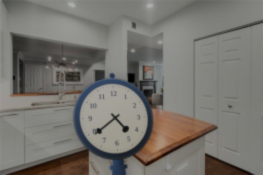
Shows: **4:39**
